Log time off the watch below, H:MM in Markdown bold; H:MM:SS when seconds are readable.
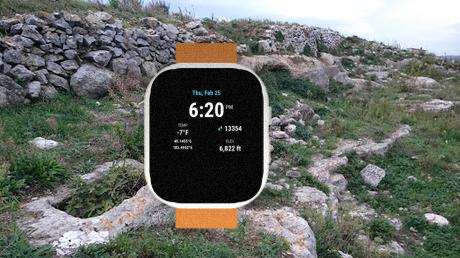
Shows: **6:20**
